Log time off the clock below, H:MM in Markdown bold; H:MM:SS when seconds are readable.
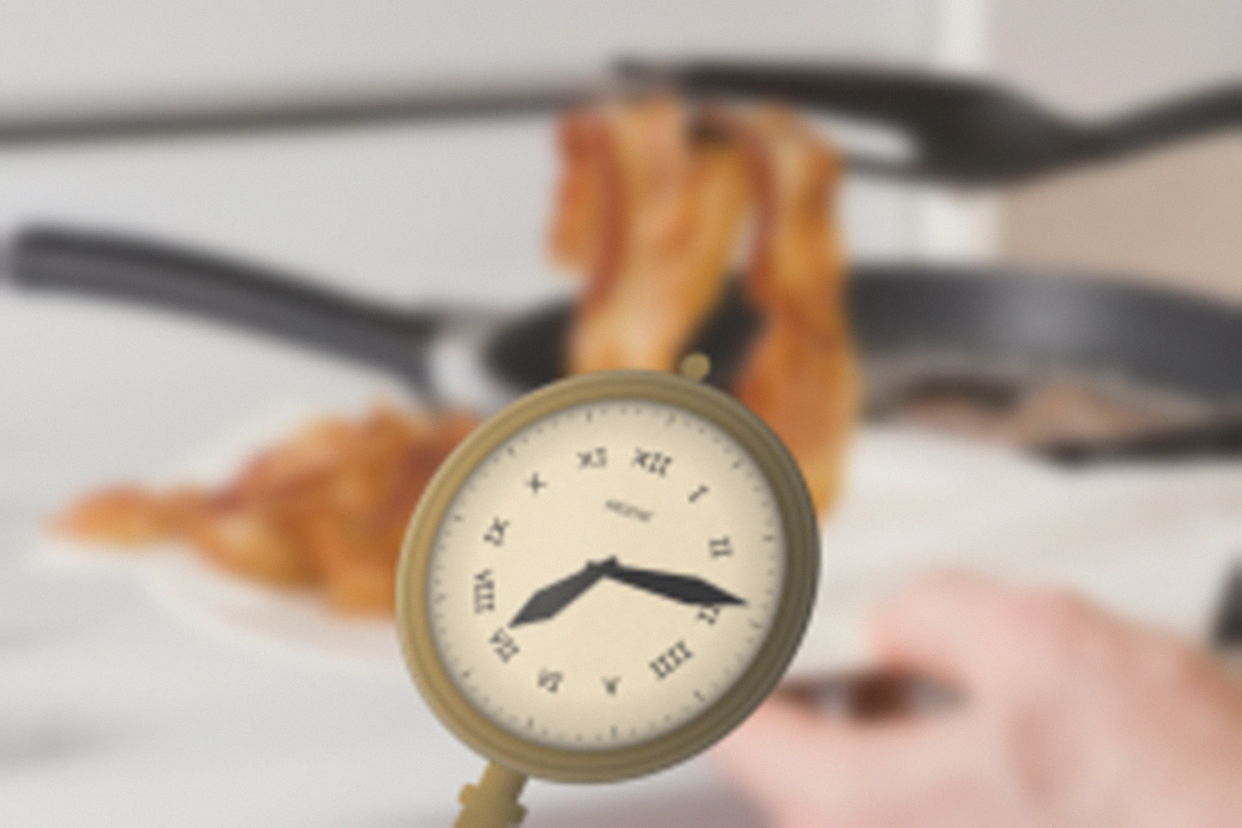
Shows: **7:14**
